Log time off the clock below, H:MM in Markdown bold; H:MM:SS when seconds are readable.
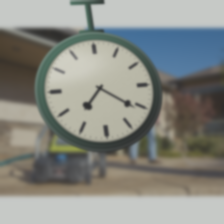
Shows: **7:21**
